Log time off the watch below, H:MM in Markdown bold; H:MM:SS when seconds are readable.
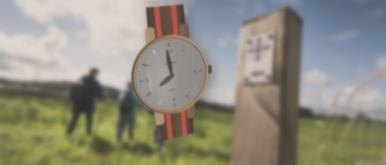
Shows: **7:59**
